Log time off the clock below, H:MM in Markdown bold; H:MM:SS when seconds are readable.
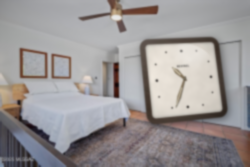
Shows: **10:34**
